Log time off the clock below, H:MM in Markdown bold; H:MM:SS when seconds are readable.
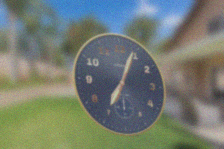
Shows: **7:04**
